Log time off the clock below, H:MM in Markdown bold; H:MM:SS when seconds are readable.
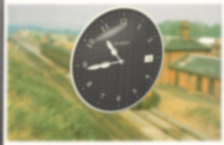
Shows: **10:44**
